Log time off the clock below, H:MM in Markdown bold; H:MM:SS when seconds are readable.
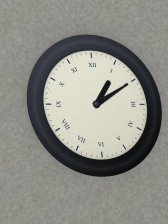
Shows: **1:10**
